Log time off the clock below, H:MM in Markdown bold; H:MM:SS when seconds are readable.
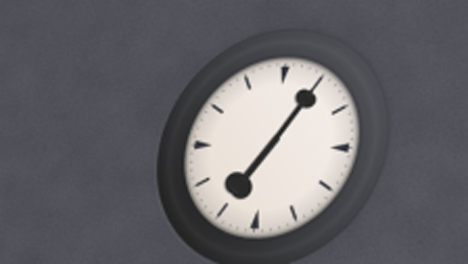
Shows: **7:05**
